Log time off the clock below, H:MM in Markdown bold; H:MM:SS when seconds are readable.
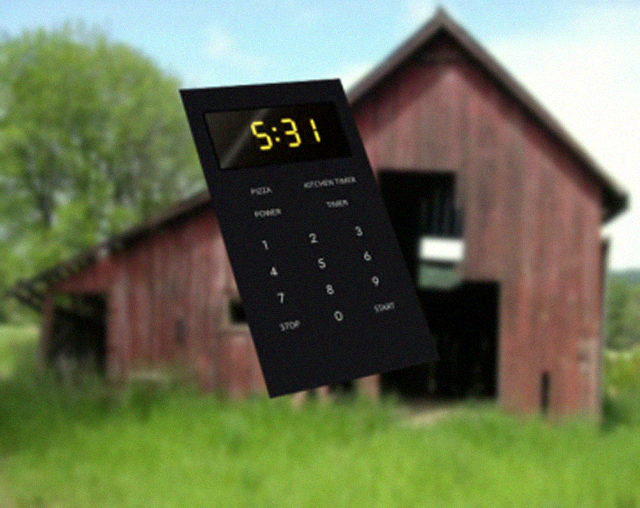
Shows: **5:31**
